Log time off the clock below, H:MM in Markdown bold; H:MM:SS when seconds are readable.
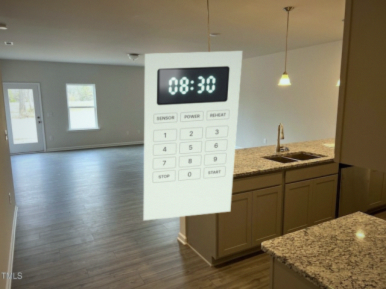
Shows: **8:30**
